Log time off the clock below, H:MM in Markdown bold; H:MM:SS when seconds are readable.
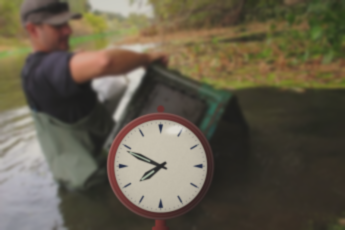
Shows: **7:49**
